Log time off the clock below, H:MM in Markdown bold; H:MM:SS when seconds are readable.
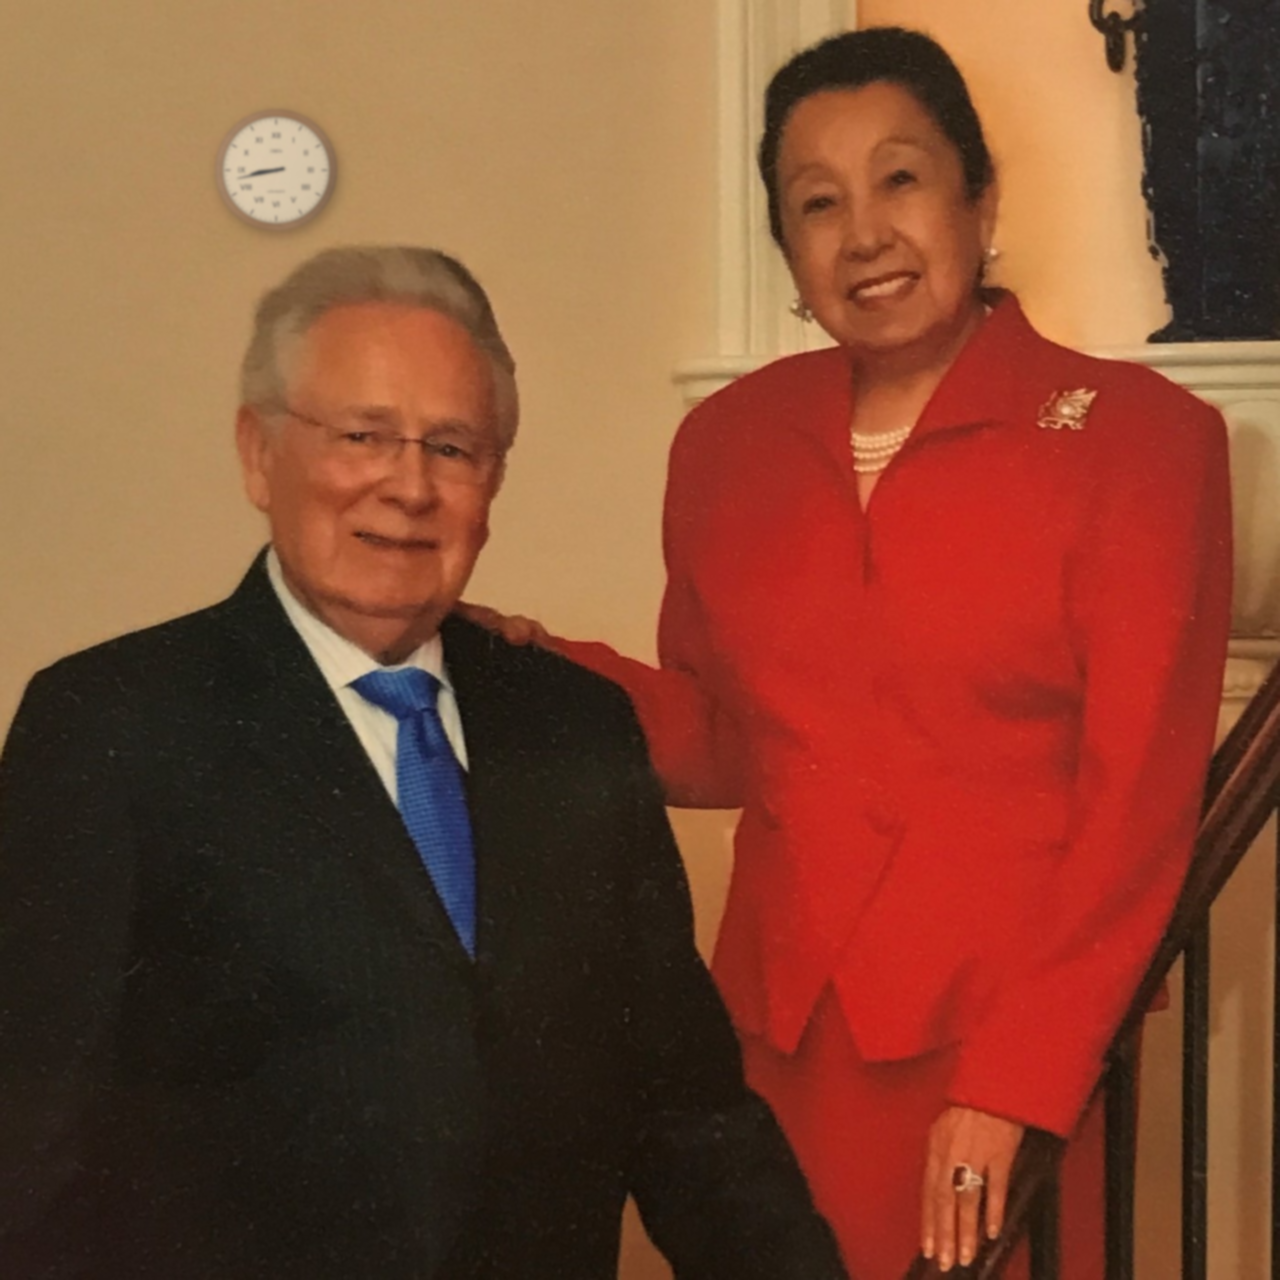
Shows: **8:43**
